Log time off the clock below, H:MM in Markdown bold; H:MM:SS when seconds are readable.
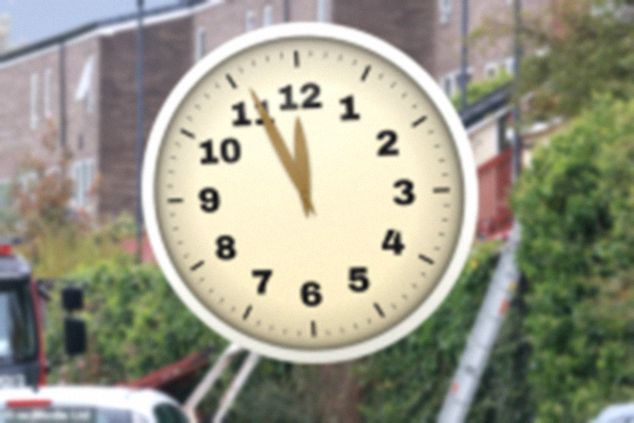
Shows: **11:56**
